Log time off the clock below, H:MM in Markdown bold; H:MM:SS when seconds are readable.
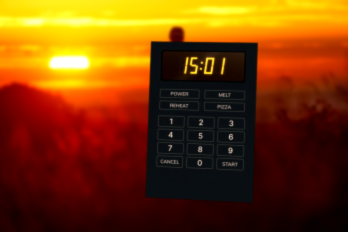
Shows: **15:01**
